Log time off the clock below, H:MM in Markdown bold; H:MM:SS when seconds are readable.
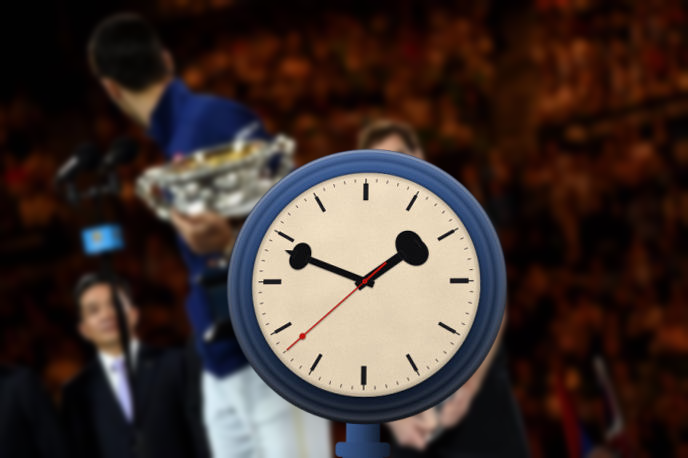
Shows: **1:48:38**
